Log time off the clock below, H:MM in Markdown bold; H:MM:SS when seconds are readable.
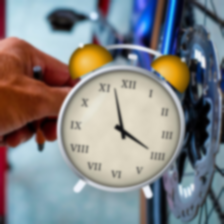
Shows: **3:57**
